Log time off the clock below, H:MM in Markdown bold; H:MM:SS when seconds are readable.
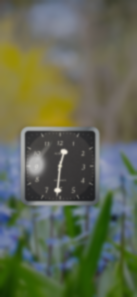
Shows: **12:31**
